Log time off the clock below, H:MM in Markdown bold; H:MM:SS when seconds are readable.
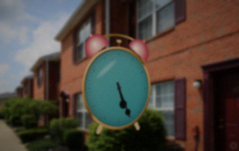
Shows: **5:26**
